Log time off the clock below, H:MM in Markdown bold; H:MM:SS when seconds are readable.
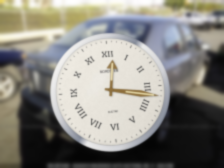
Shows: **12:17**
